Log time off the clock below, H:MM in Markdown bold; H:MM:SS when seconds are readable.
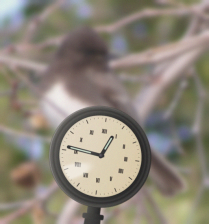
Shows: **12:46**
